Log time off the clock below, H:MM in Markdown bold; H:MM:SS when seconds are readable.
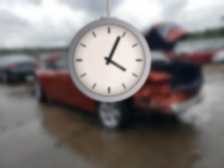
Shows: **4:04**
